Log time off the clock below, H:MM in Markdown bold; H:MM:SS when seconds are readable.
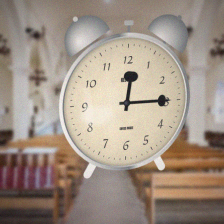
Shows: **12:15**
